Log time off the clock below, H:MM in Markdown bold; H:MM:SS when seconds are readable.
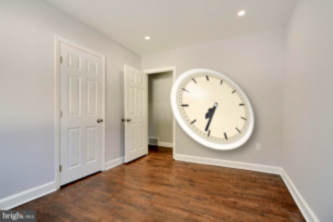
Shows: **7:36**
